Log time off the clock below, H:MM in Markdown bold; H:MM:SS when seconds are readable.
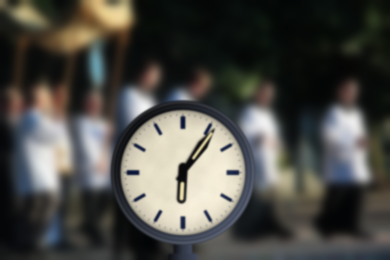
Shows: **6:06**
